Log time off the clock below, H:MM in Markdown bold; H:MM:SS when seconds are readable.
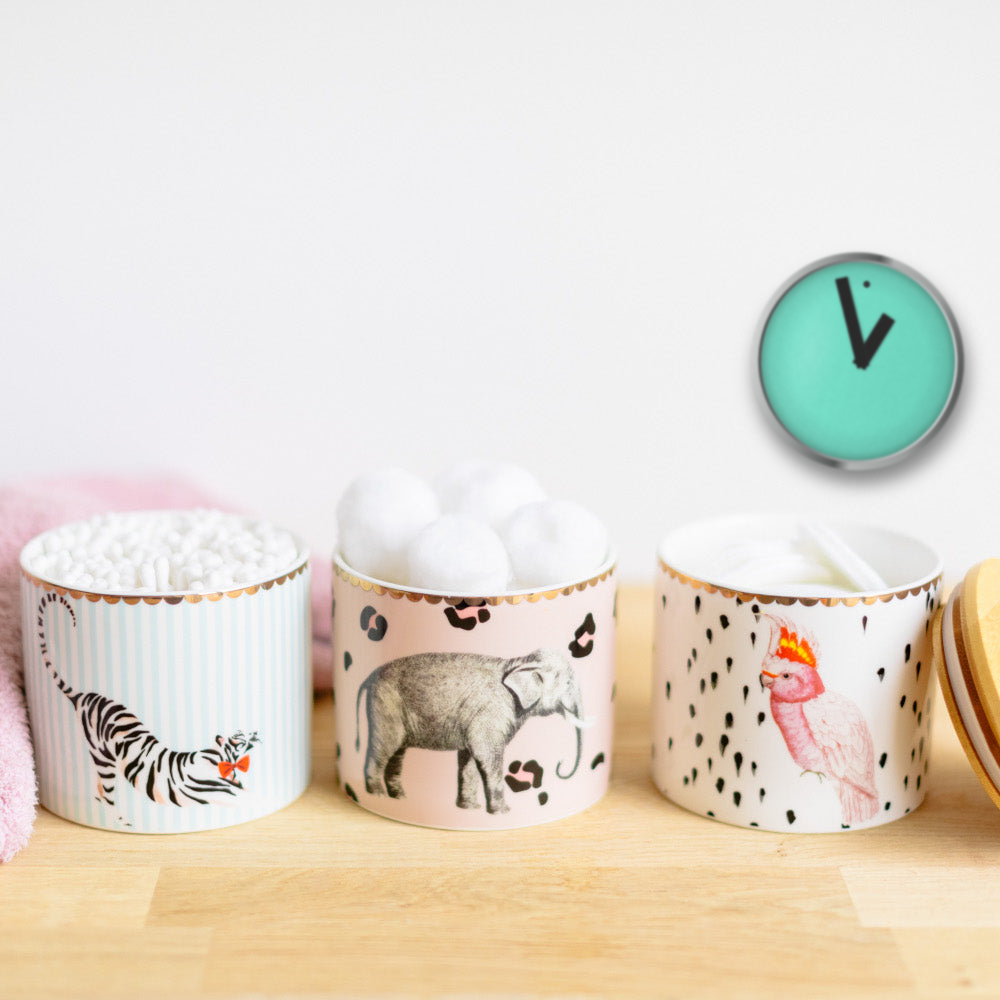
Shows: **12:57**
